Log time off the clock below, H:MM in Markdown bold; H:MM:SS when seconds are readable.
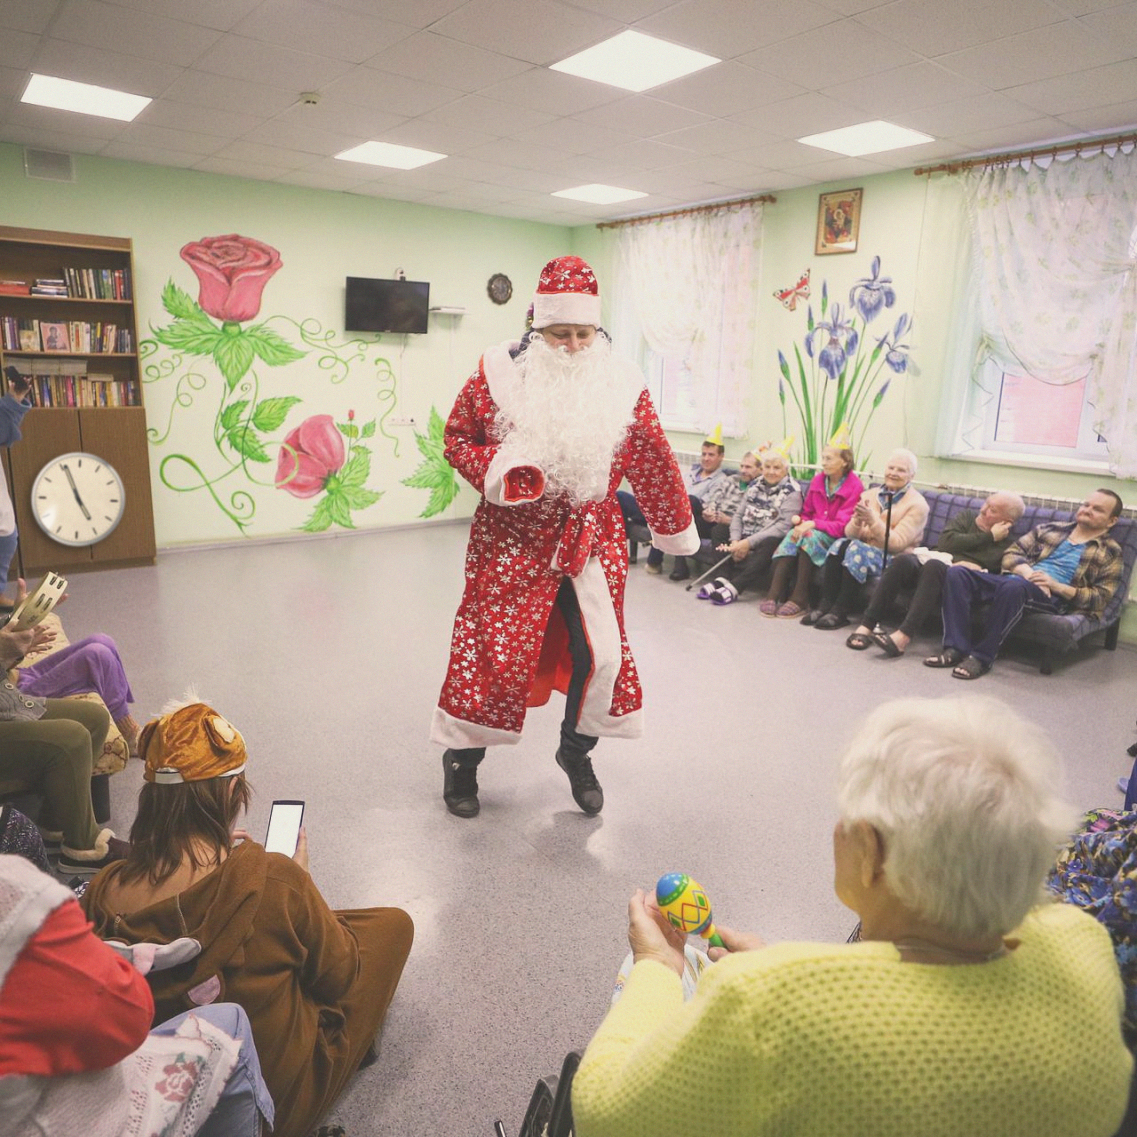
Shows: **4:56**
